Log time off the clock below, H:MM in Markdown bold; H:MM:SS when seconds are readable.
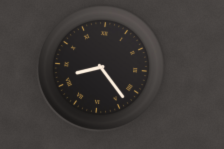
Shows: **8:23**
